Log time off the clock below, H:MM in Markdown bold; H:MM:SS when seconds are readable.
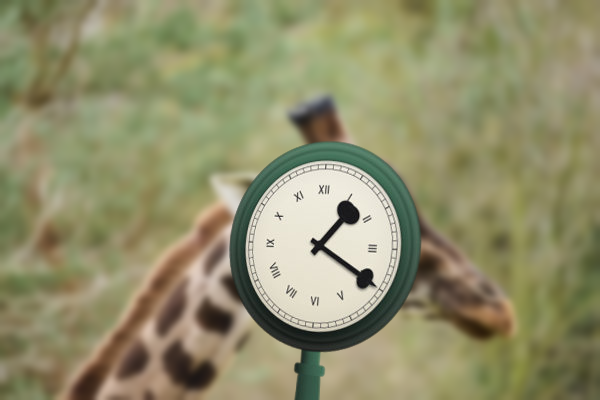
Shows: **1:20**
